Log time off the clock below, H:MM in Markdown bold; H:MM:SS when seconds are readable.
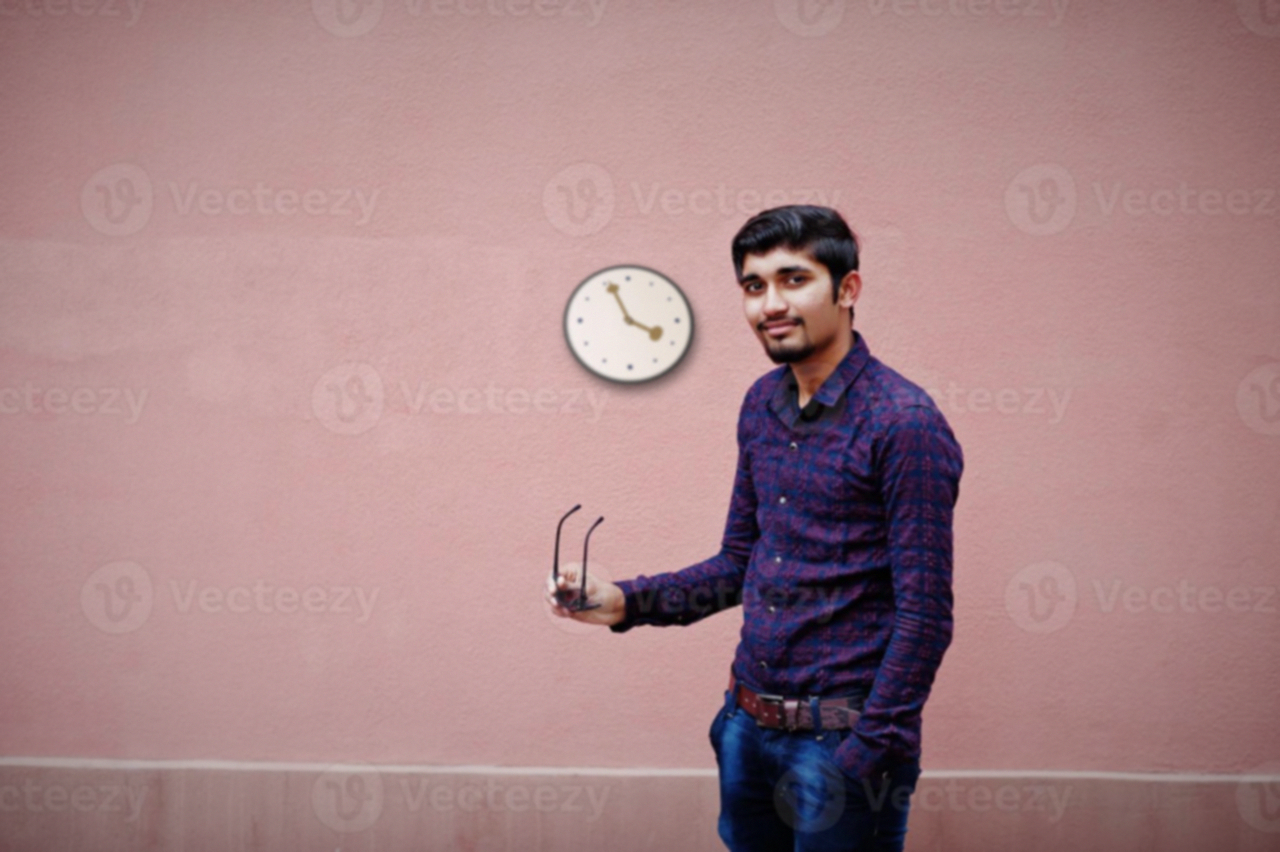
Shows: **3:56**
